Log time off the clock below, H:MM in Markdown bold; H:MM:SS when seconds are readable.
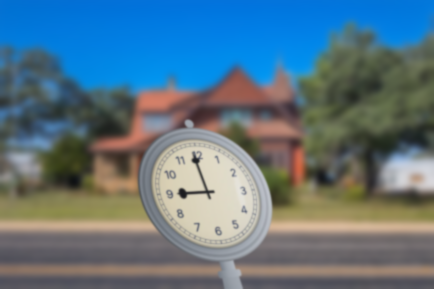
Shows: **8:59**
